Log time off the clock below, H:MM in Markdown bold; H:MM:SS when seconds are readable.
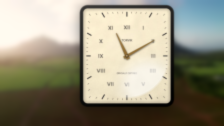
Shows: **11:10**
